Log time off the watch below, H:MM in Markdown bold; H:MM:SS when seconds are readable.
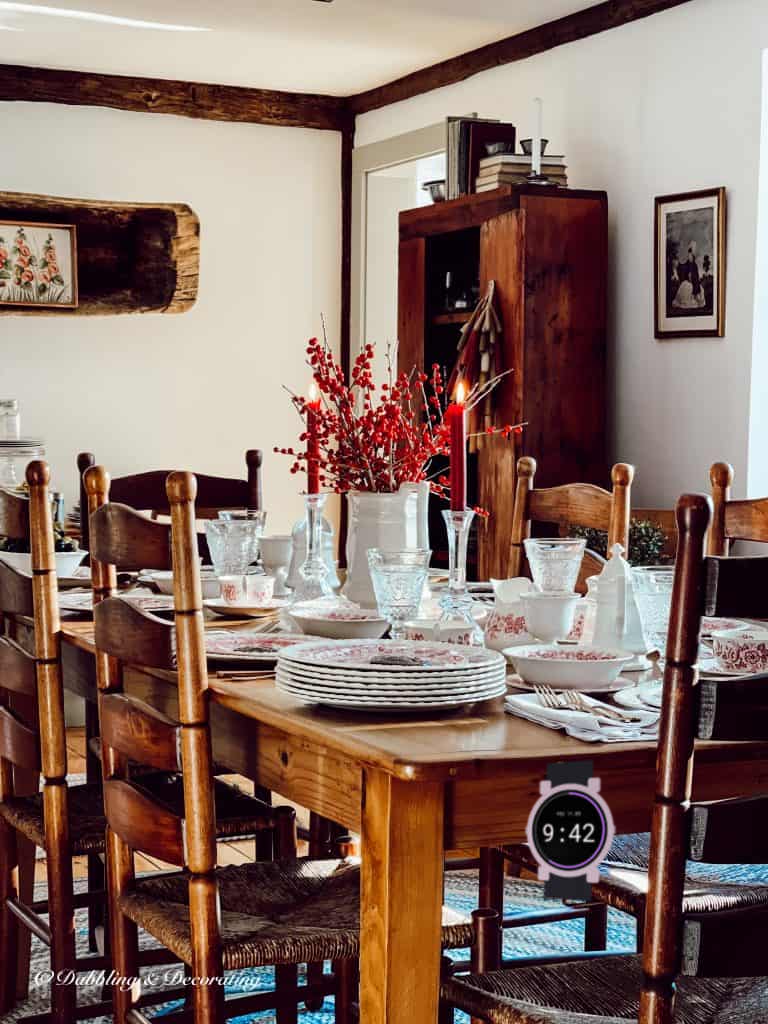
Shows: **9:42**
